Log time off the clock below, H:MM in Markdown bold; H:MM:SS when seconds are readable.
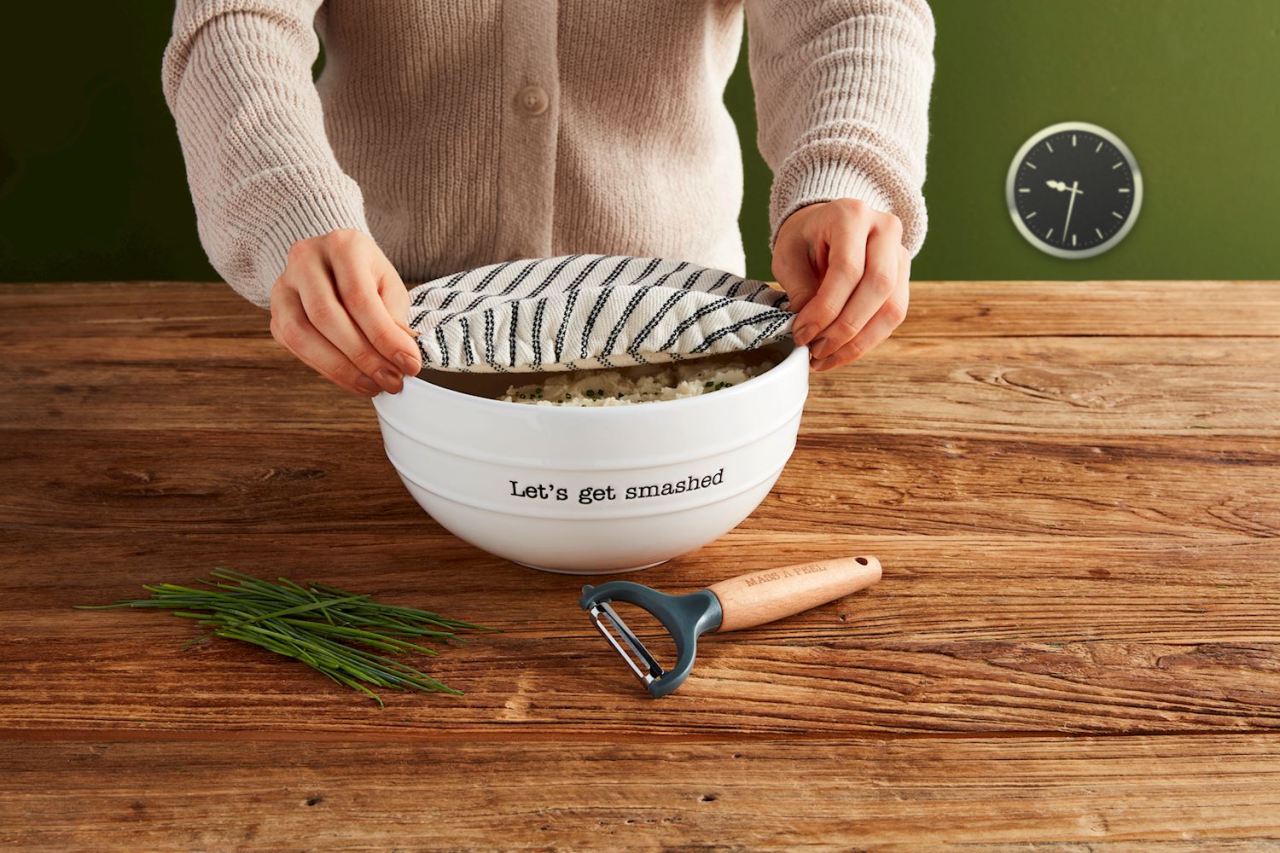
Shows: **9:32**
